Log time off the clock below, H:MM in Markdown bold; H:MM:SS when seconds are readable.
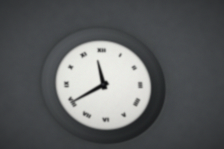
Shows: **11:40**
